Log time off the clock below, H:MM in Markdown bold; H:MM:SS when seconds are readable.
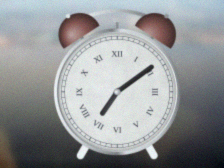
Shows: **7:09**
